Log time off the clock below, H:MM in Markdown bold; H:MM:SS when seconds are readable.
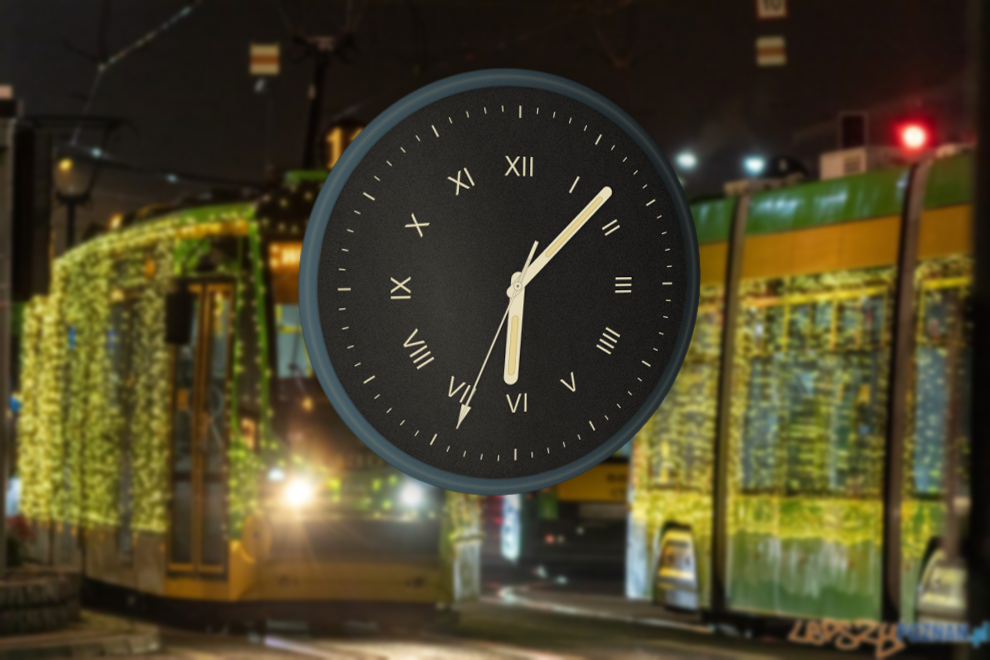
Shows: **6:07:34**
